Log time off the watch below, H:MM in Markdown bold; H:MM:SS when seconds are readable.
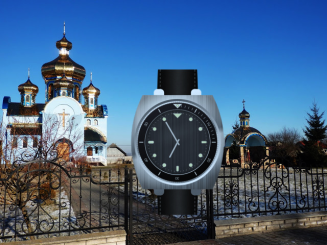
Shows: **6:55**
